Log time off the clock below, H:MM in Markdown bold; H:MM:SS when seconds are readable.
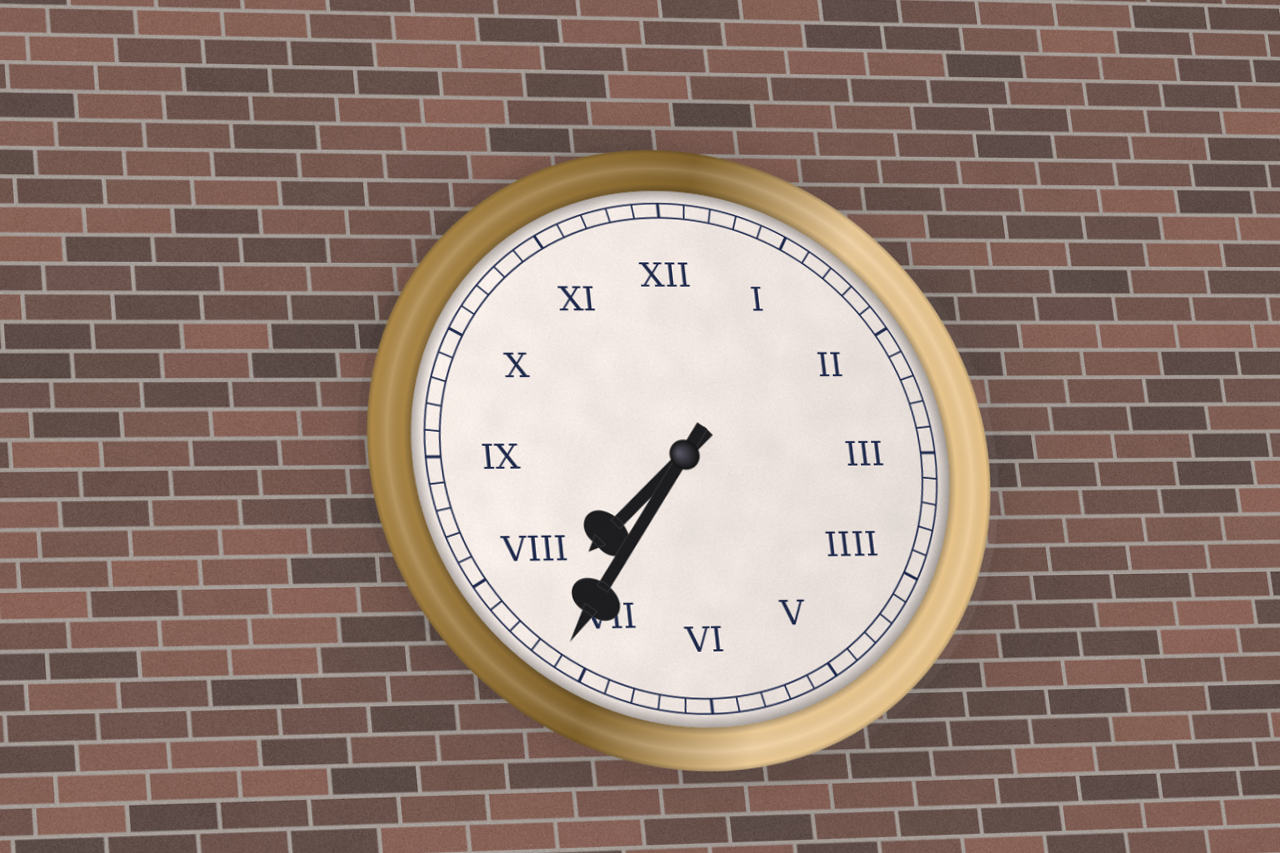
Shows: **7:36**
